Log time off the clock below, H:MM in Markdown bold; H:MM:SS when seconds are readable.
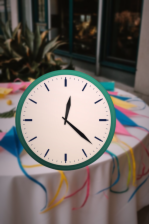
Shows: **12:22**
